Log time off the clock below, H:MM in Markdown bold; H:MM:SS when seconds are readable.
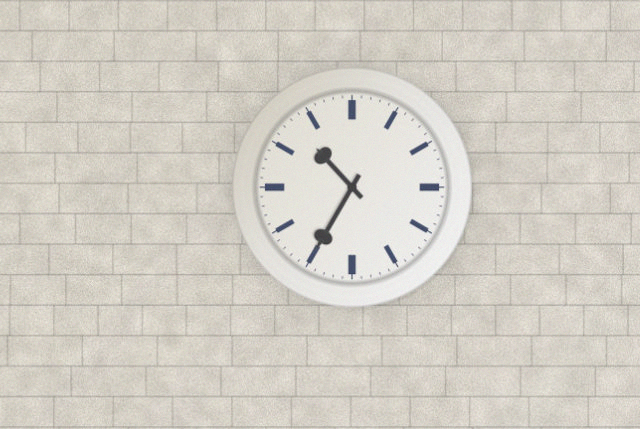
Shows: **10:35**
